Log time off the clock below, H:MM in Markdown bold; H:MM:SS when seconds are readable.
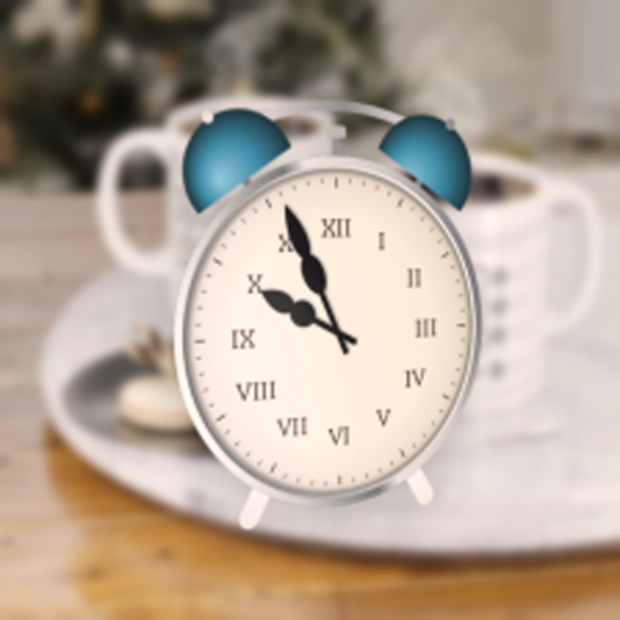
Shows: **9:56**
